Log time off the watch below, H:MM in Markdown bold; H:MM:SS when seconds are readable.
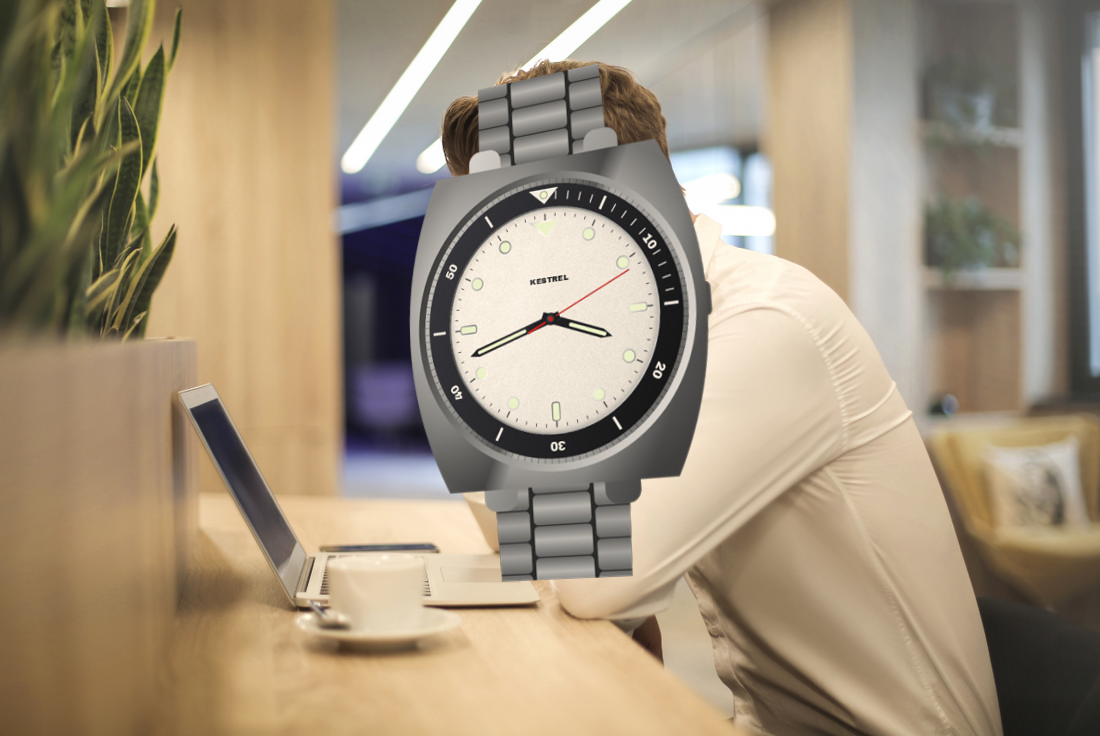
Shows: **3:42:11**
